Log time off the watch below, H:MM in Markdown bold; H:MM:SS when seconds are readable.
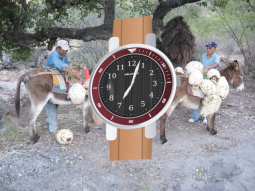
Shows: **7:03**
